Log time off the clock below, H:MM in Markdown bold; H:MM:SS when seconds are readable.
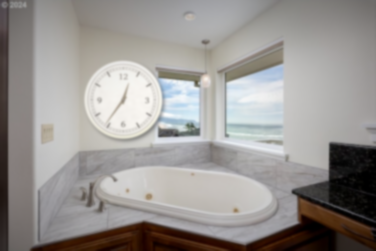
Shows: **12:36**
